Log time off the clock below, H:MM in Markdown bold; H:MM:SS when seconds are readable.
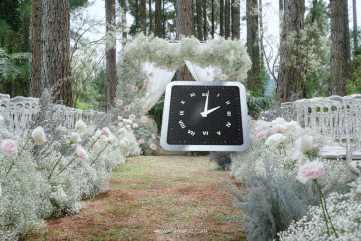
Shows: **2:01**
